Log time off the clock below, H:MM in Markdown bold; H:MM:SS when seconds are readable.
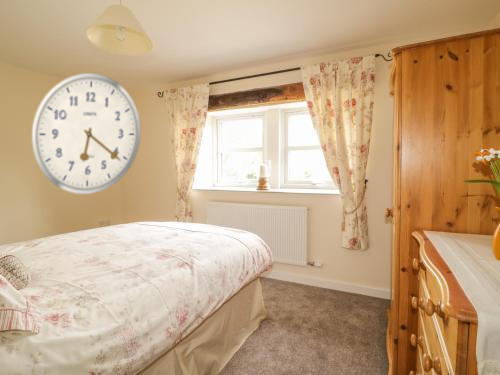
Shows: **6:21**
